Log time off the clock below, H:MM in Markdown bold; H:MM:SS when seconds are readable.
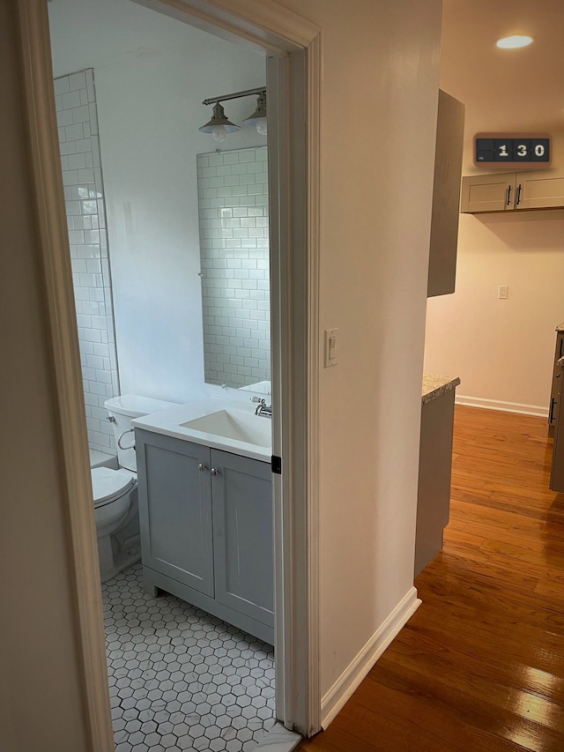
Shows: **1:30**
